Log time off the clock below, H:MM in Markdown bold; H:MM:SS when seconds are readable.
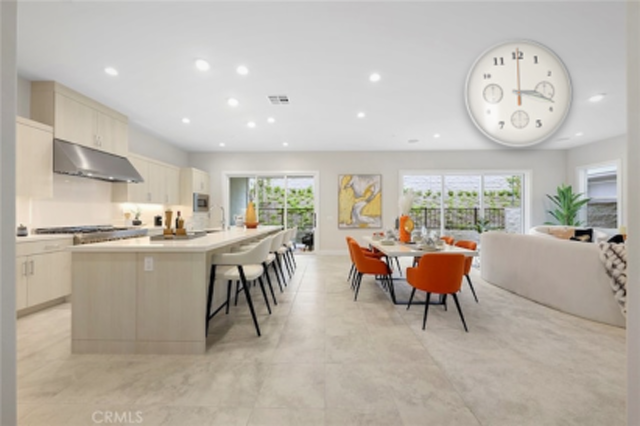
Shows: **3:18**
